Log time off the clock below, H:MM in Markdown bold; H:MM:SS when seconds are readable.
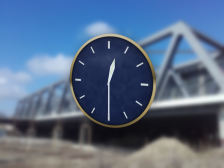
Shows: **12:30**
